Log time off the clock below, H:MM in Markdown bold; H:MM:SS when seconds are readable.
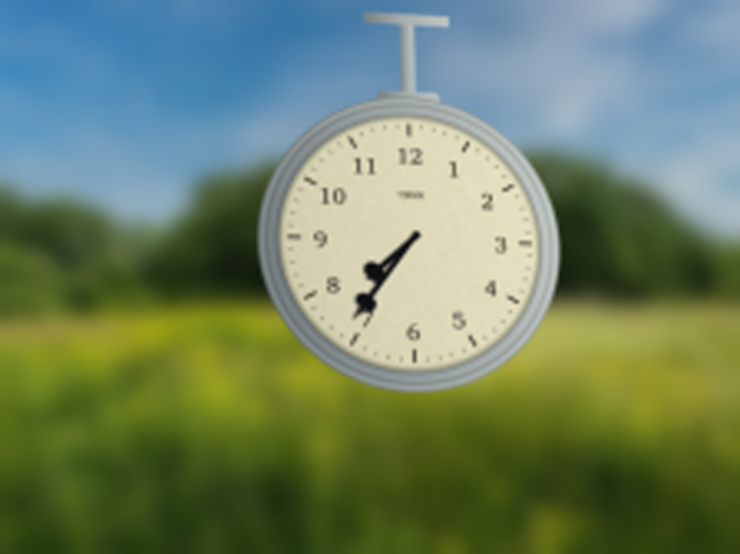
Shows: **7:36**
